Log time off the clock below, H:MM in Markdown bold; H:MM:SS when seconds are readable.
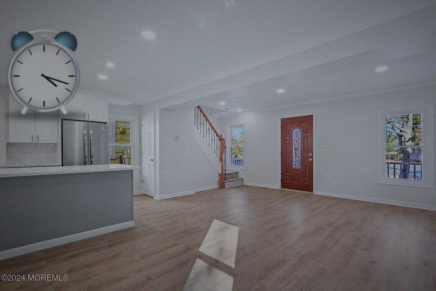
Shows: **4:18**
